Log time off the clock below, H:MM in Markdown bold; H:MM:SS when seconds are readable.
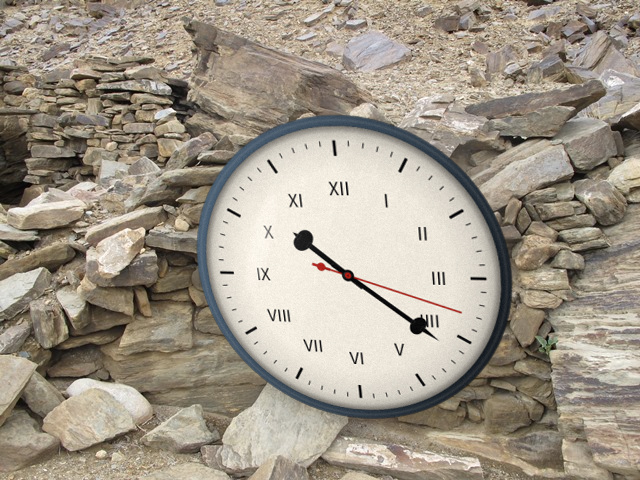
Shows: **10:21:18**
